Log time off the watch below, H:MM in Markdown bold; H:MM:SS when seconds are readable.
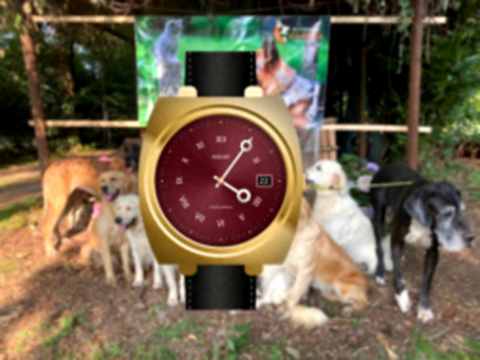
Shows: **4:06**
